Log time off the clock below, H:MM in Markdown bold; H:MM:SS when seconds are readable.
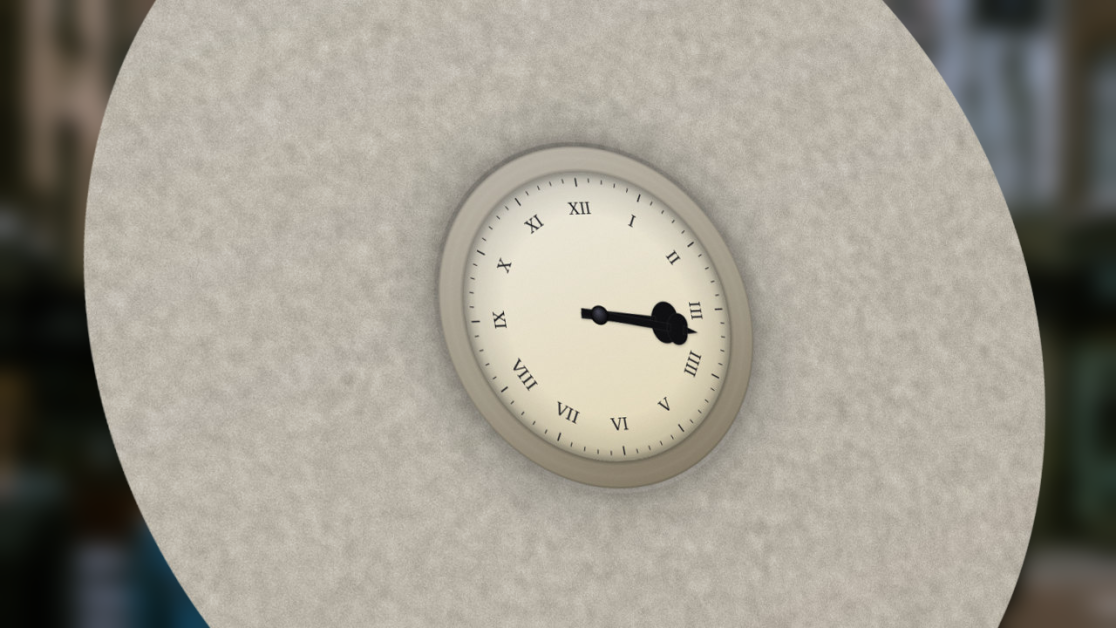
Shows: **3:17**
